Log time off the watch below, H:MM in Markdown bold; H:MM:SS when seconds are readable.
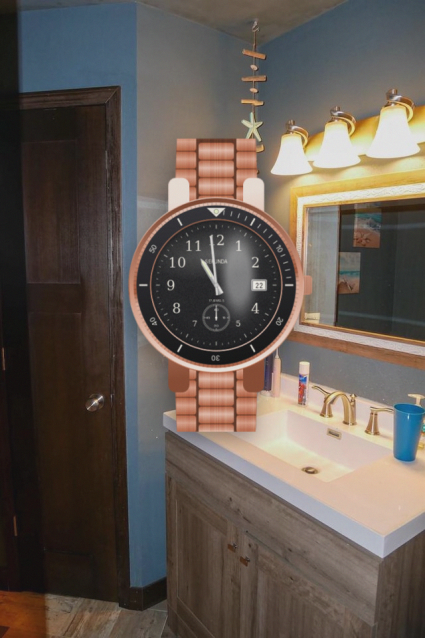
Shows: **10:59**
